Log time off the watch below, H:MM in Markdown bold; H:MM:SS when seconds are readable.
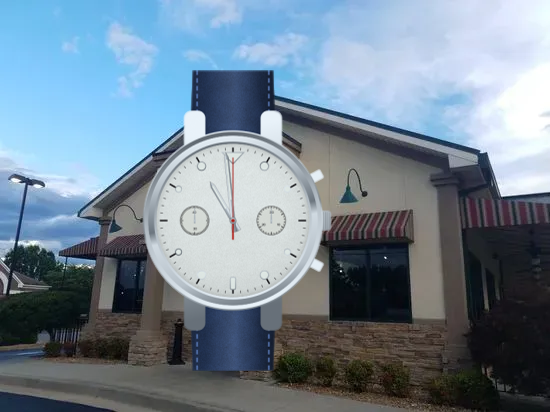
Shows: **10:59**
